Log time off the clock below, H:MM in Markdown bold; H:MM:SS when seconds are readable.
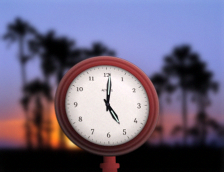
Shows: **5:01**
